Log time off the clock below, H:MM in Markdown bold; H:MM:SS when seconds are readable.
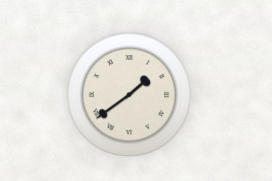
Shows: **1:39**
